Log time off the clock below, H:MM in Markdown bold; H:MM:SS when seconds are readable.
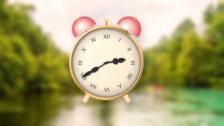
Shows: **2:40**
